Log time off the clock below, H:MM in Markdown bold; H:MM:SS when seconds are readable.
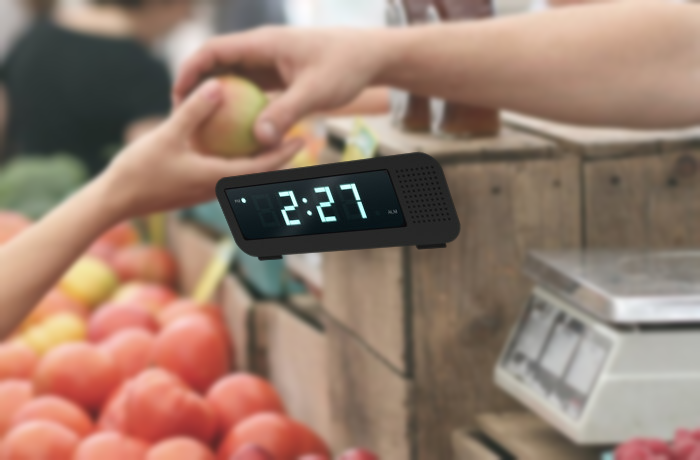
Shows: **2:27**
